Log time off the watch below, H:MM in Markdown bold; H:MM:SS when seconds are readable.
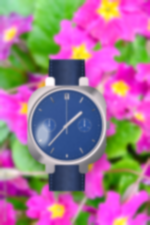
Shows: **1:37**
